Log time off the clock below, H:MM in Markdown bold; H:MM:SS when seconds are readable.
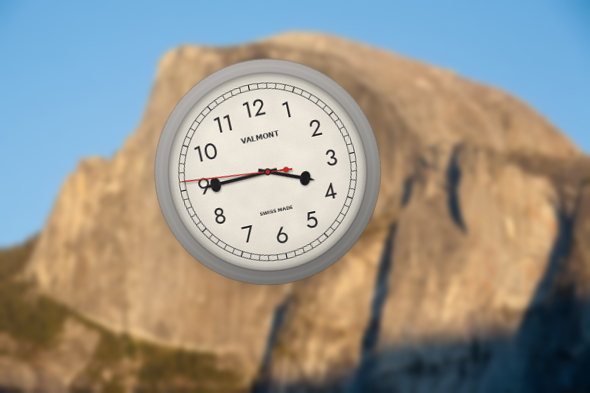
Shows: **3:44:46**
